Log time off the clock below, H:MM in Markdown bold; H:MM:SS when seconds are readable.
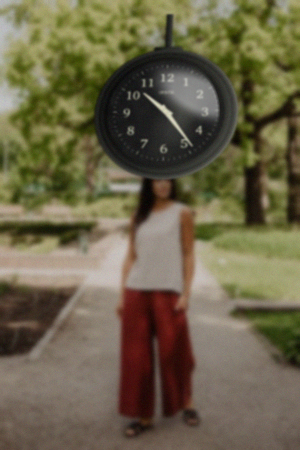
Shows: **10:24**
